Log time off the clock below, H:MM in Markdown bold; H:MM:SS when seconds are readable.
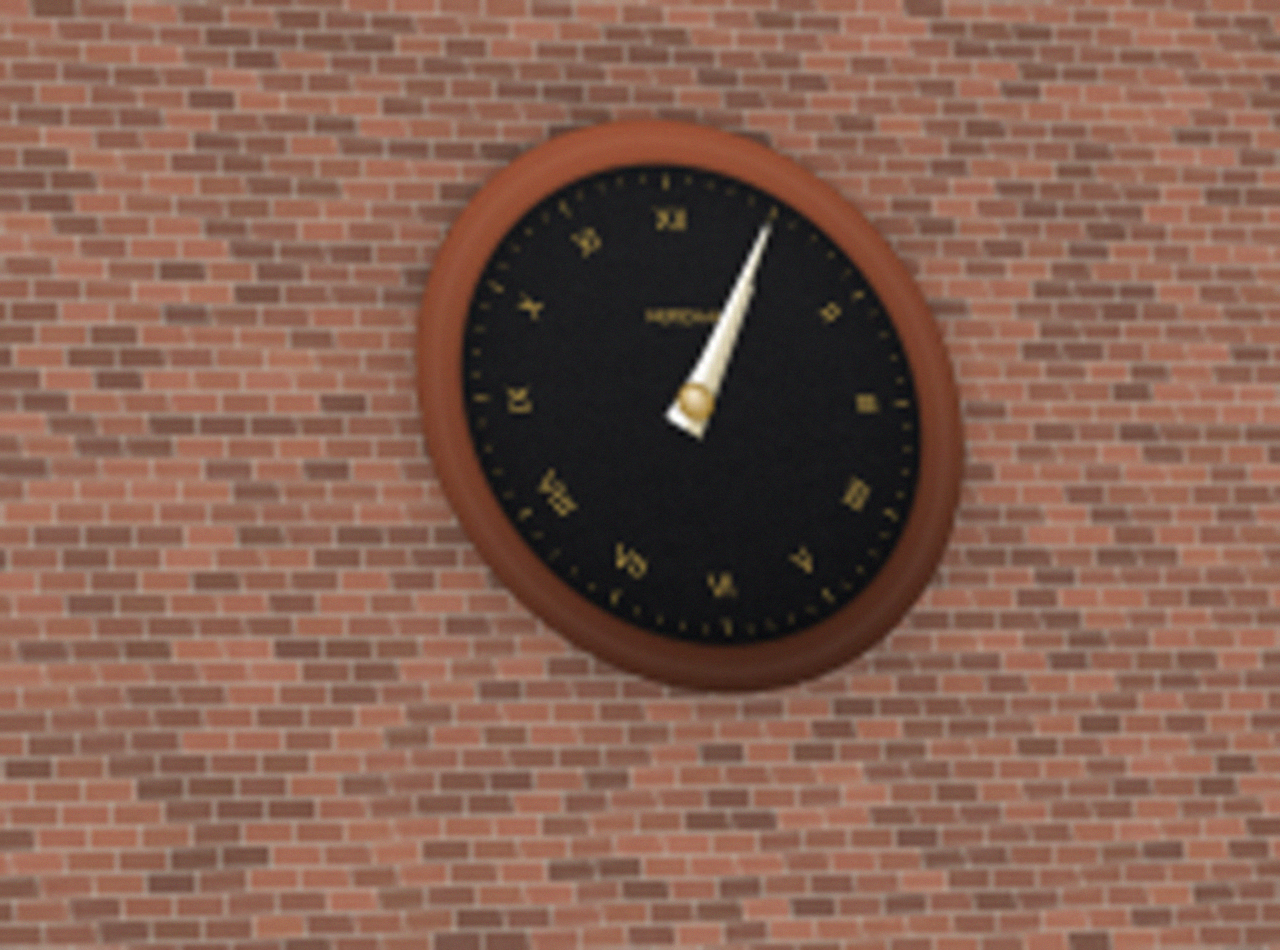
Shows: **1:05**
